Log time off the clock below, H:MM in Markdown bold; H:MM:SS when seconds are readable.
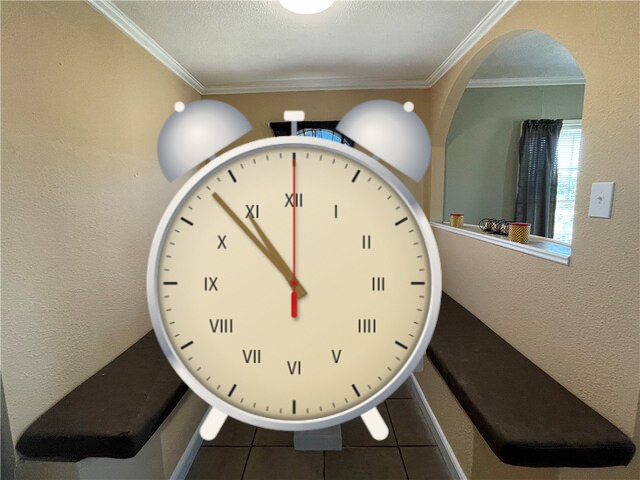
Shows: **10:53:00**
